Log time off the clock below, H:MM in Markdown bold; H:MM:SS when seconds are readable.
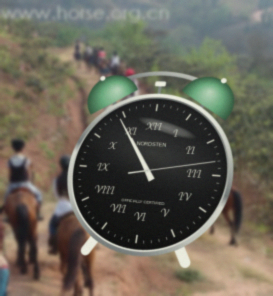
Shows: **10:54:13**
